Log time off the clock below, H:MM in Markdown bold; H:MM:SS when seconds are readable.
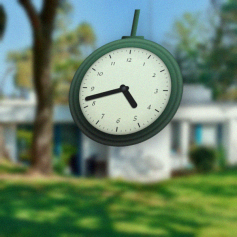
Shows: **4:42**
